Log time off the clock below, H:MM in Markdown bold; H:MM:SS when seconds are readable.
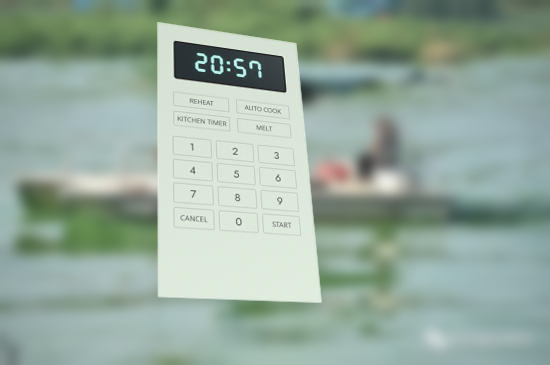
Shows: **20:57**
